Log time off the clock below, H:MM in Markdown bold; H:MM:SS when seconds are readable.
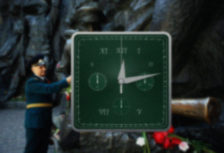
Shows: **12:13**
